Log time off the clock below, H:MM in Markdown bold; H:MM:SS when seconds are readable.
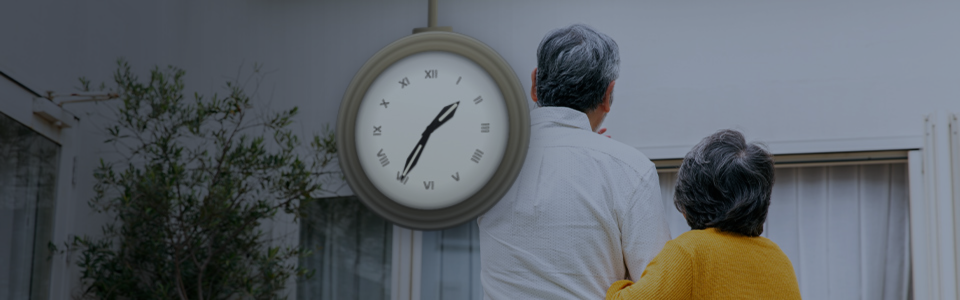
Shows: **1:35**
